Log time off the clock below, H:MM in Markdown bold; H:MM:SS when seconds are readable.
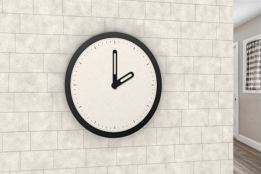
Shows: **2:00**
